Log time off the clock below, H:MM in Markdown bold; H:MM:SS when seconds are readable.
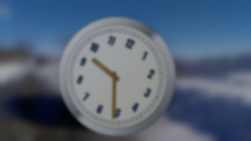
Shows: **9:26**
